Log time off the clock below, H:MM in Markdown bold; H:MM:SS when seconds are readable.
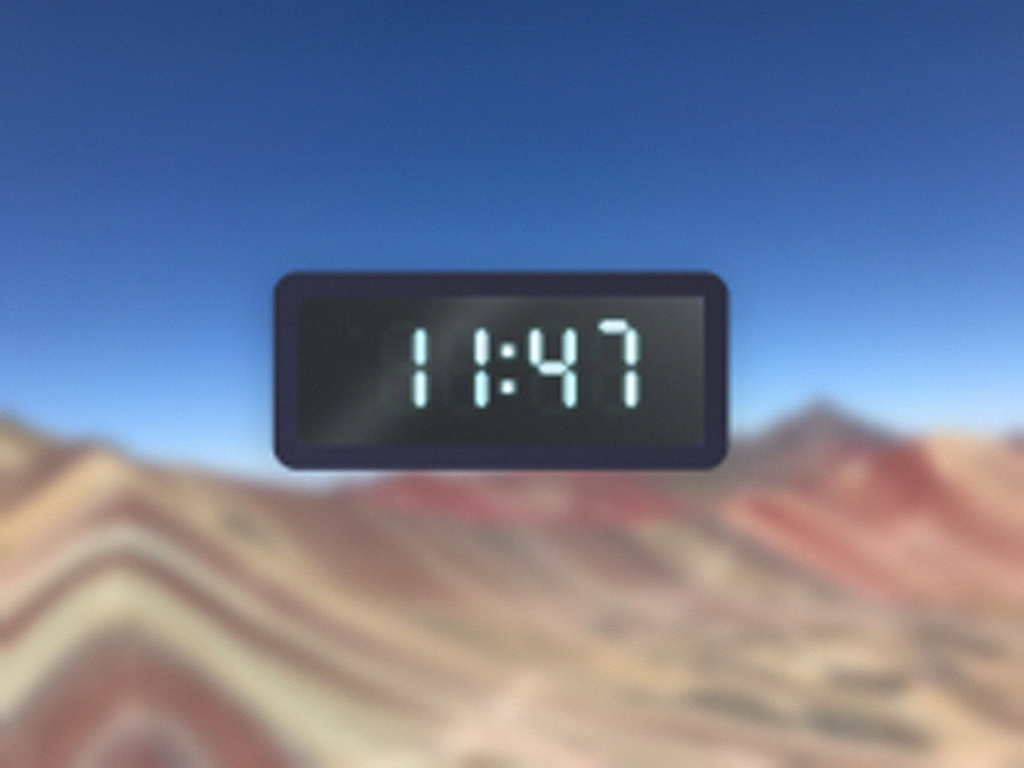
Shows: **11:47**
